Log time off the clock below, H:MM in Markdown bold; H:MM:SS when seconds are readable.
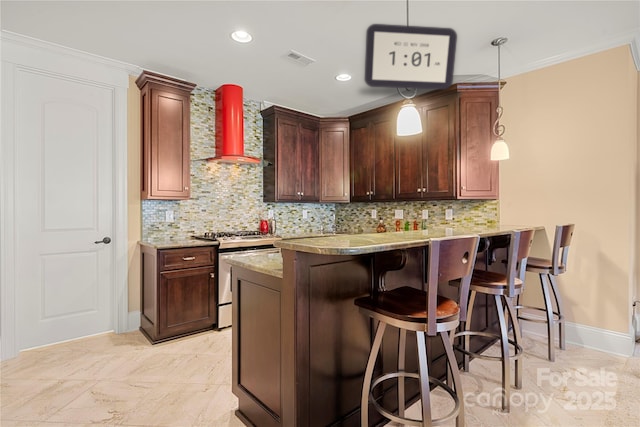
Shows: **1:01**
